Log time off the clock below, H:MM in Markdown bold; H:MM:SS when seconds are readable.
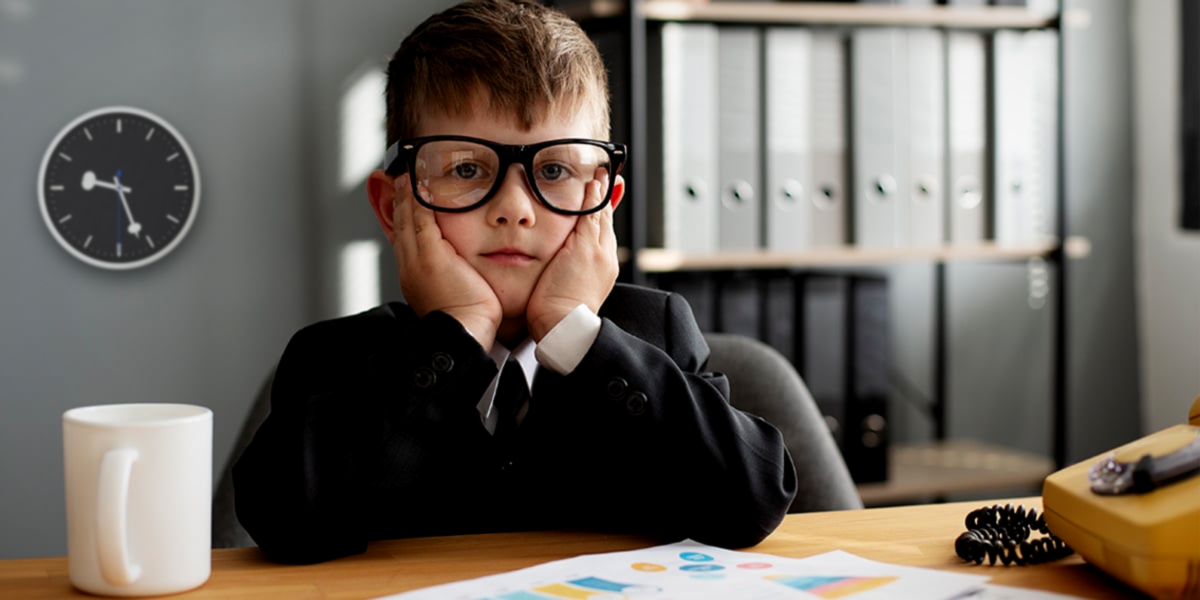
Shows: **9:26:30**
